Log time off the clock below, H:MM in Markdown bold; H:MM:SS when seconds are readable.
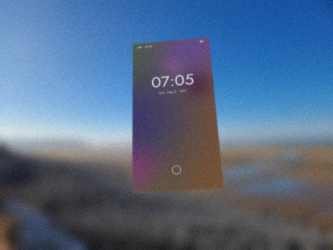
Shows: **7:05**
